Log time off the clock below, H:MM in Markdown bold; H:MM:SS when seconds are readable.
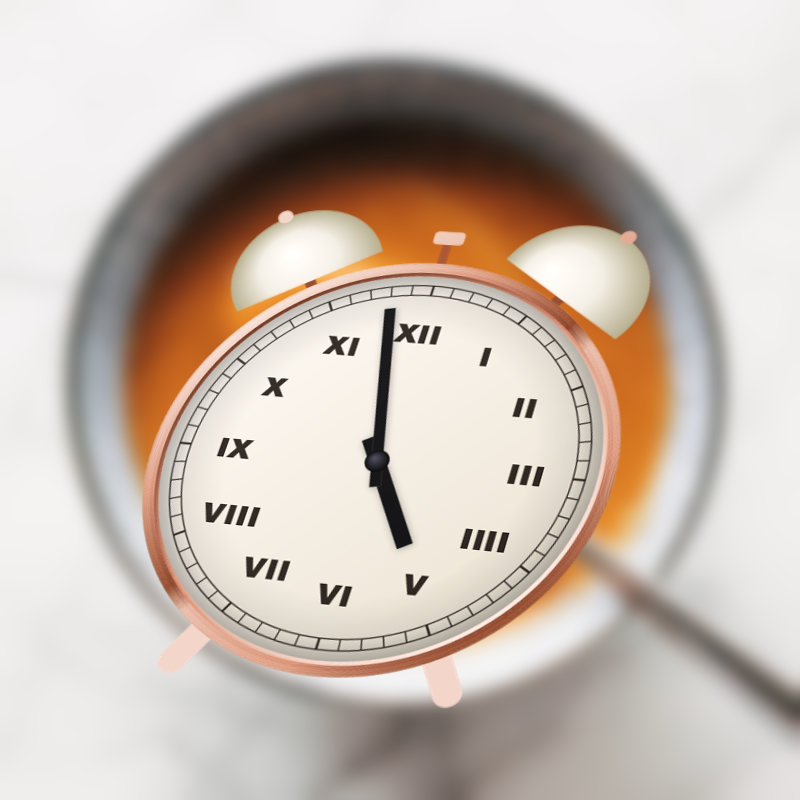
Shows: **4:58**
